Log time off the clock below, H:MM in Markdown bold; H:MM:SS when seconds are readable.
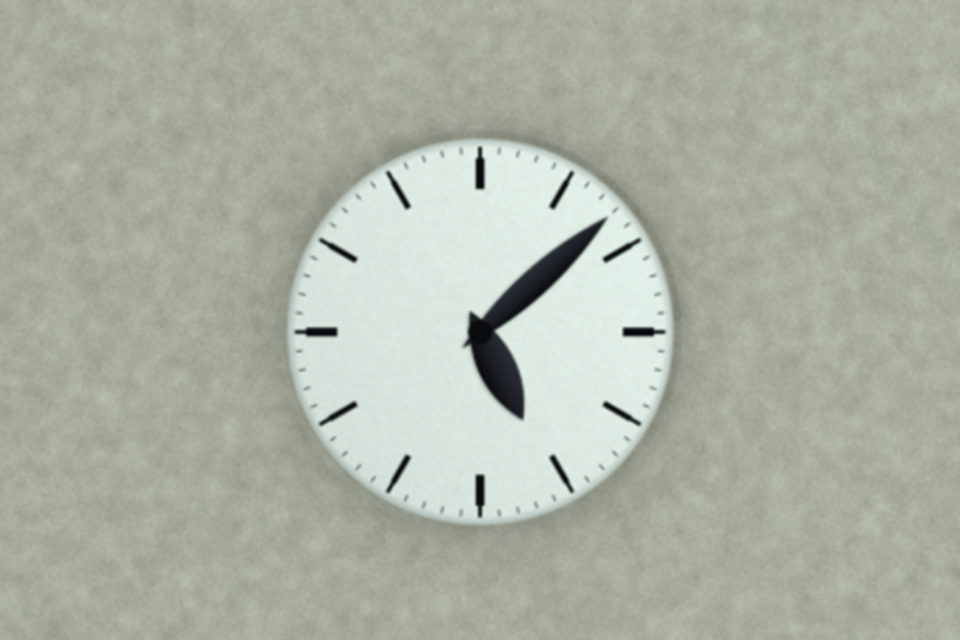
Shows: **5:08**
